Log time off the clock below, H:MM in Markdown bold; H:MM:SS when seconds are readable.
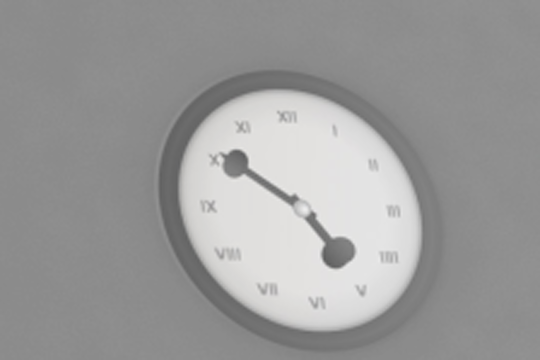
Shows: **4:51**
